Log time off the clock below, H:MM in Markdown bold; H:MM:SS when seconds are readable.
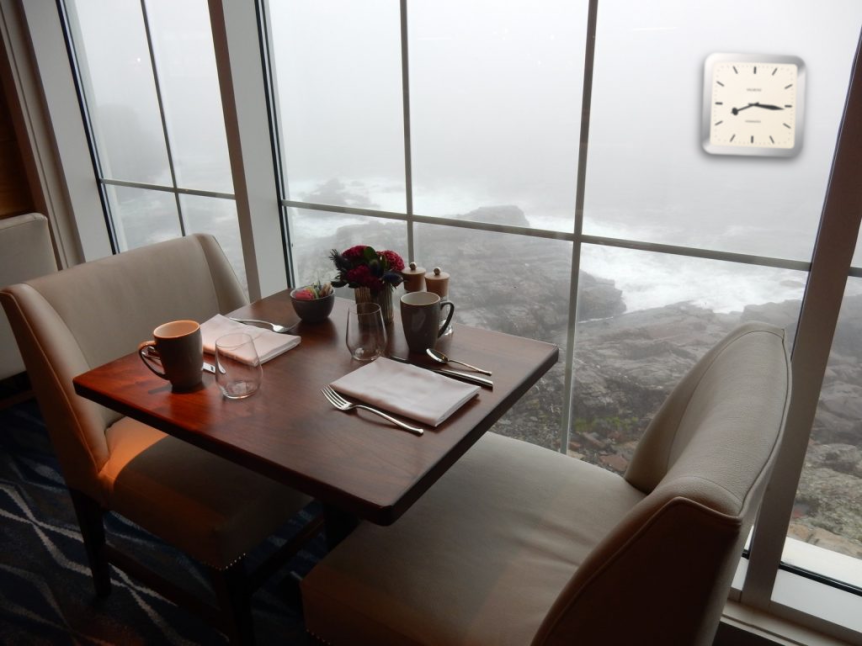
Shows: **8:16**
